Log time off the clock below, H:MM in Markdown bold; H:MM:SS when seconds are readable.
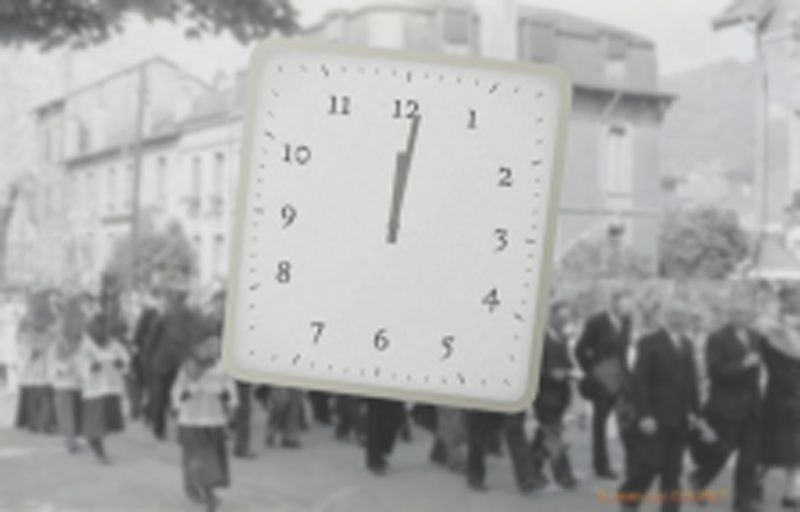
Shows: **12:01**
